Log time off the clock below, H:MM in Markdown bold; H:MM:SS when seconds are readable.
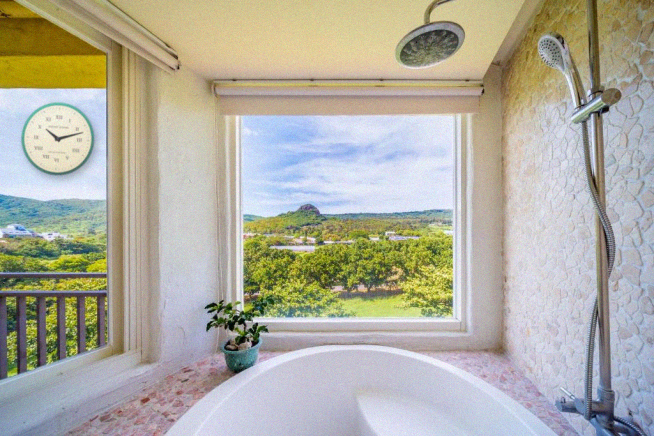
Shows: **10:12**
